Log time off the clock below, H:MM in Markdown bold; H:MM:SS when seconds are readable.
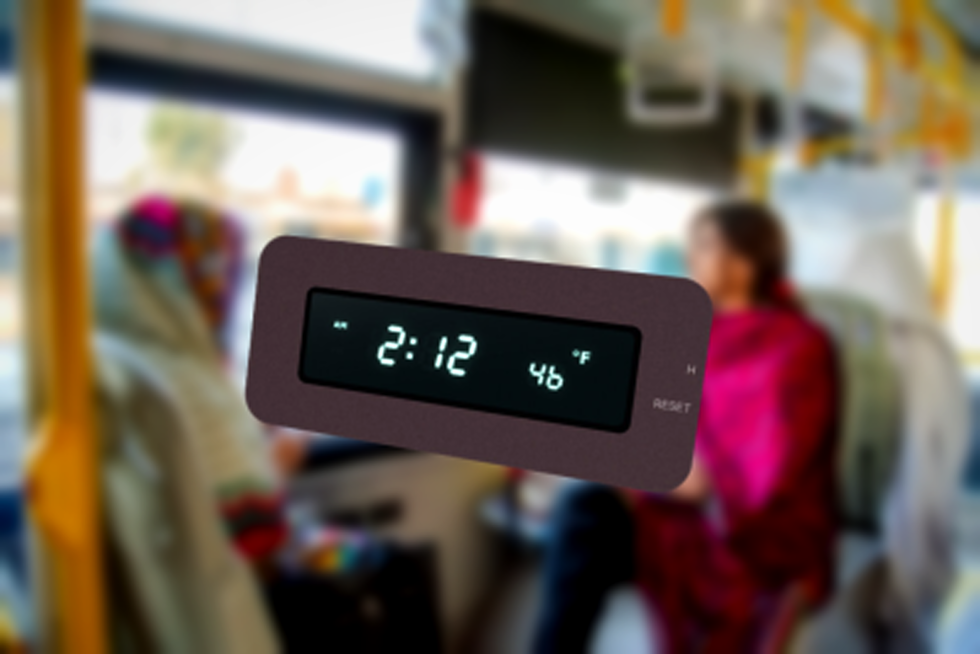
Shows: **2:12**
